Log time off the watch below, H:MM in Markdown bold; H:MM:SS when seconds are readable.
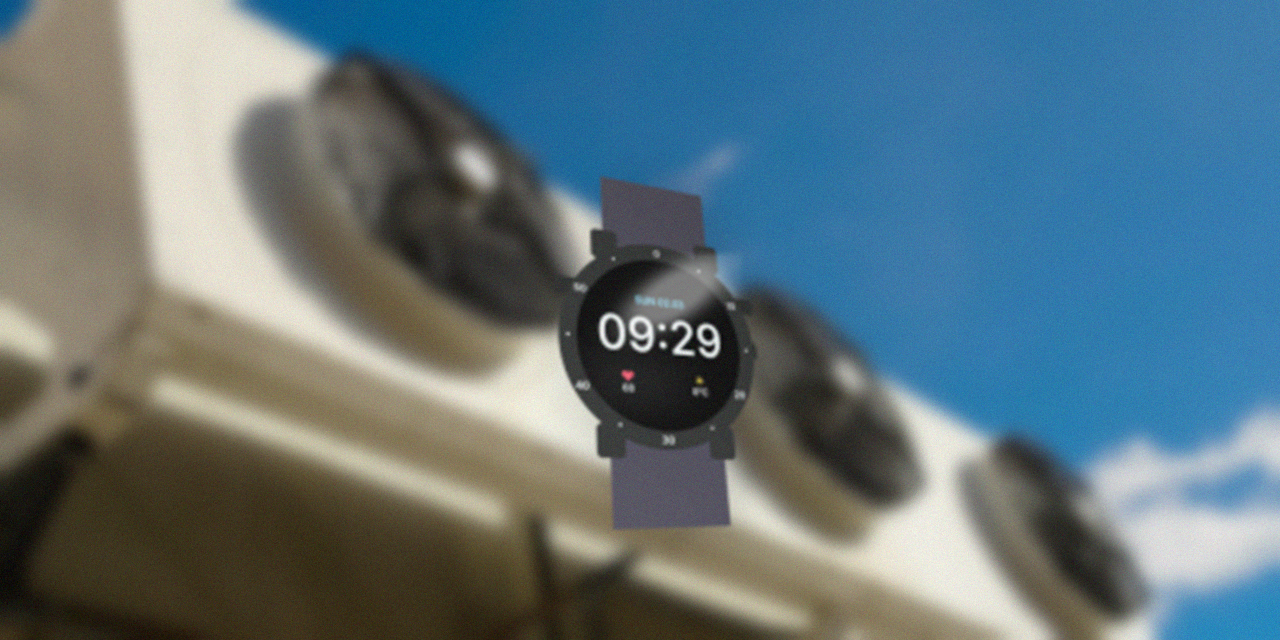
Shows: **9:29**
